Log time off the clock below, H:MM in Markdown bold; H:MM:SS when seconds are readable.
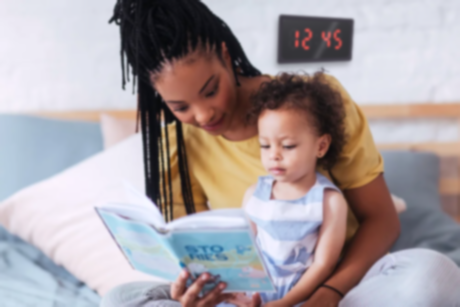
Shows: **12:45**
